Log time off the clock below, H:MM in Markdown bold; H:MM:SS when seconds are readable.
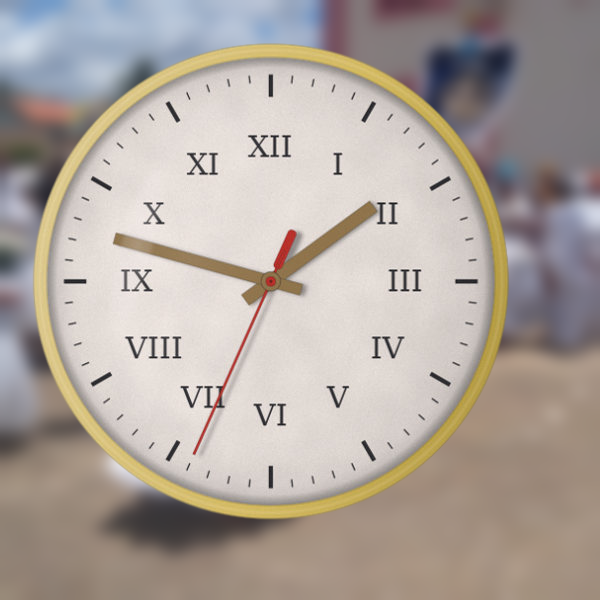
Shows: **1:47:34**
